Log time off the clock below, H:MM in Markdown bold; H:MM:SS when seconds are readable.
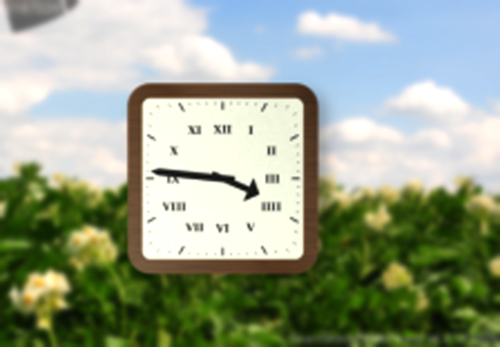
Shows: **3:46**
